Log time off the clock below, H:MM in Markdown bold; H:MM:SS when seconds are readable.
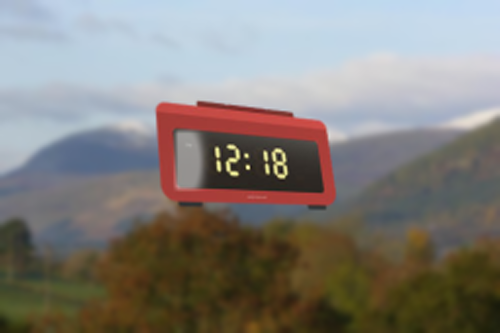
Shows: **12:18**
